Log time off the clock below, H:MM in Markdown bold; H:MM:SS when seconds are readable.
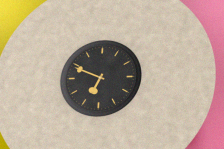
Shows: **6:49**
